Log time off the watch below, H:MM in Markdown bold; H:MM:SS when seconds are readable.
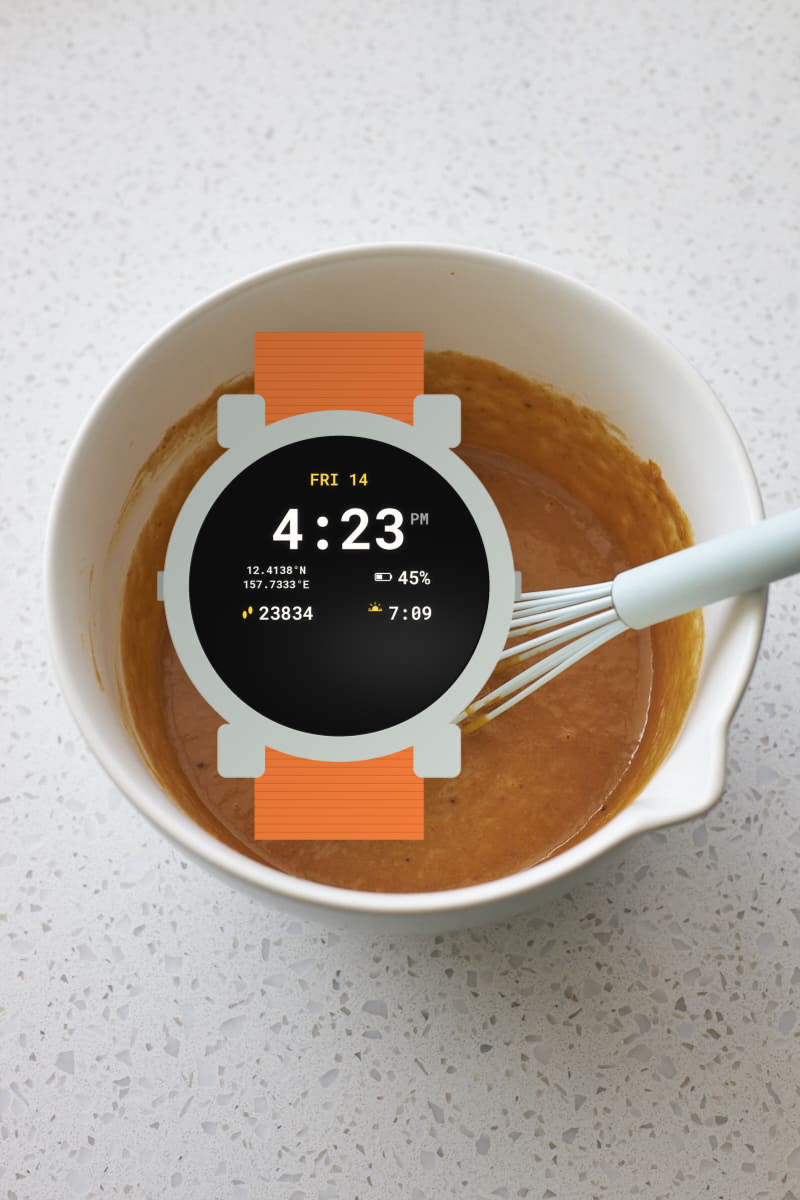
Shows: **4:23**
